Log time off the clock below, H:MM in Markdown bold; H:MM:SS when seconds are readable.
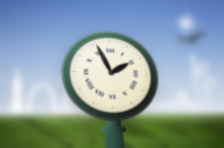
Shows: **1:56**
